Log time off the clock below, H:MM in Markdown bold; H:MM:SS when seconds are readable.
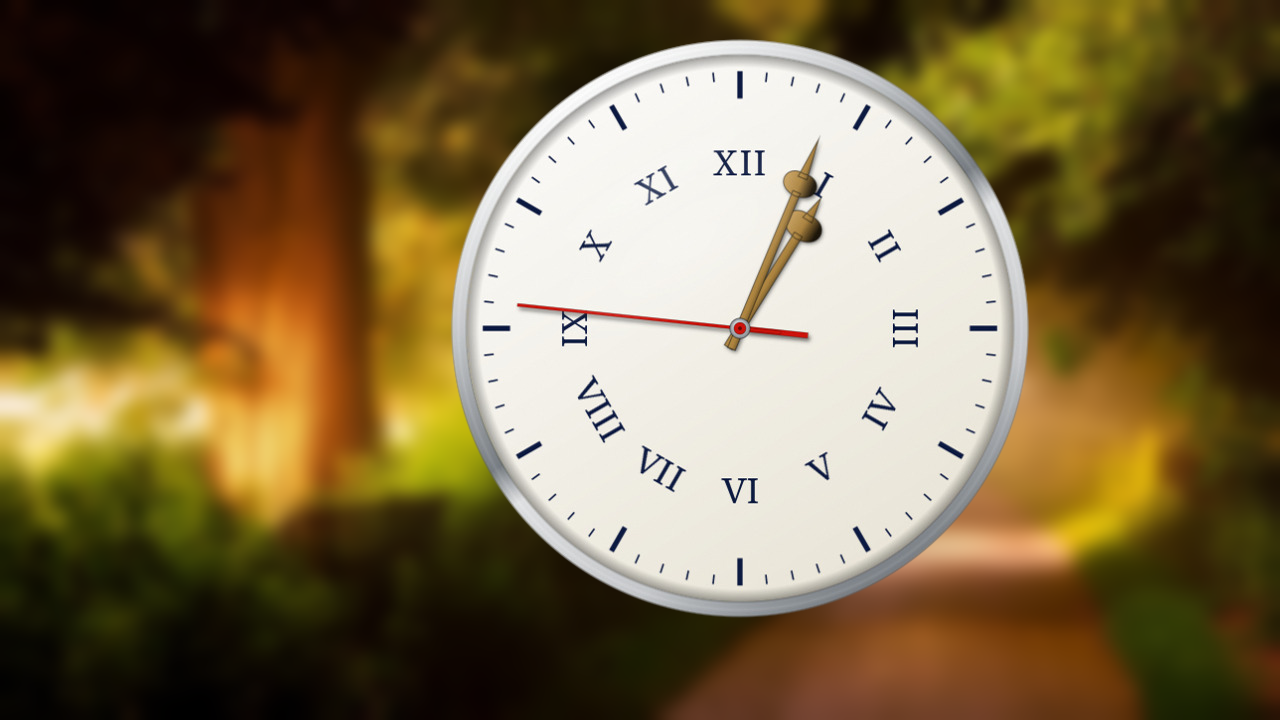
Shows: **1:03:46**
